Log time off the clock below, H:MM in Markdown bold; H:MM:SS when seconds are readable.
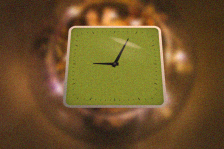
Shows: **9:04**
